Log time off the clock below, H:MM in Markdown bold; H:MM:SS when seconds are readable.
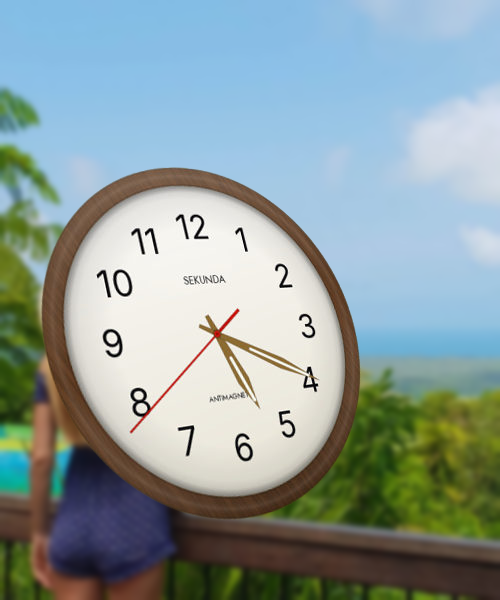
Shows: **5:19:39**
